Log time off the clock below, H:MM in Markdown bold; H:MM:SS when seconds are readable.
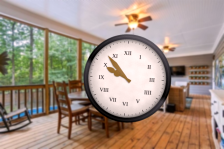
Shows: **9:53**
